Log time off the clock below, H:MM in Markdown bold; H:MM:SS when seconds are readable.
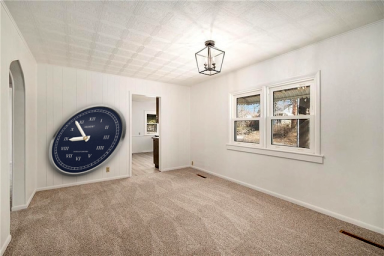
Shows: **8:53**
